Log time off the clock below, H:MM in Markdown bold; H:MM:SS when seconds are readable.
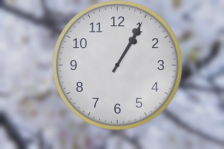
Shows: **1:05**
